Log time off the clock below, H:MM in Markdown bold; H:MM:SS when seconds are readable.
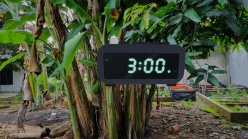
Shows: **3:00**
